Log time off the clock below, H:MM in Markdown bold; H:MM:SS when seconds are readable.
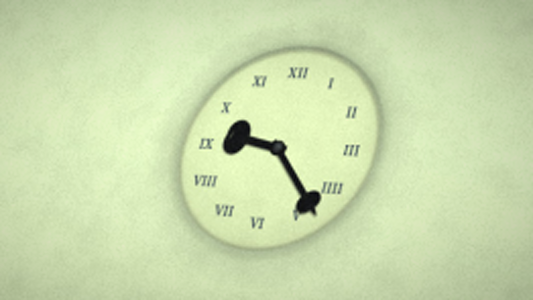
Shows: **9:23**
